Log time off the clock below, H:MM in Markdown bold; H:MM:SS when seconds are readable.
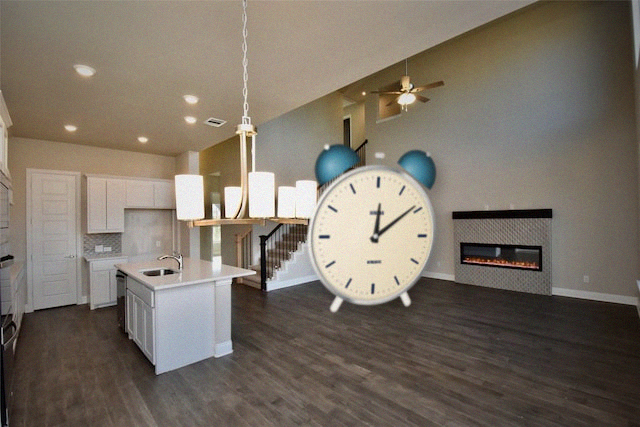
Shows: **12:09**
